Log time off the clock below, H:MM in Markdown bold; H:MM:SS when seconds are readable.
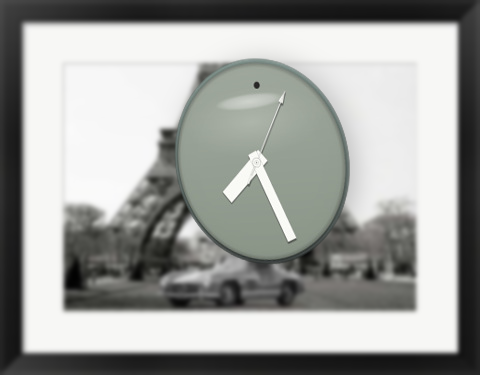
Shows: **7:25:04**
